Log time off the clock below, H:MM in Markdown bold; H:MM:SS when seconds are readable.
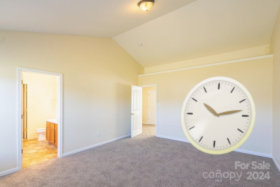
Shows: **10:13**
